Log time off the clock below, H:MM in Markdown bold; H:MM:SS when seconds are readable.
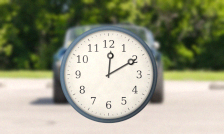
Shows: **12:10**
